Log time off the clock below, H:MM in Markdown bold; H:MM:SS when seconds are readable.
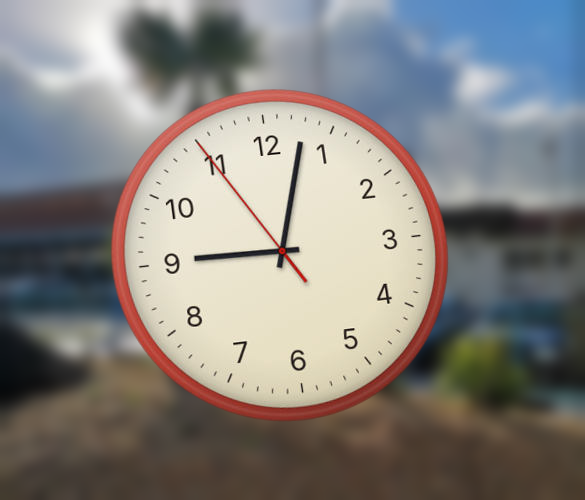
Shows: **9:02:55**
